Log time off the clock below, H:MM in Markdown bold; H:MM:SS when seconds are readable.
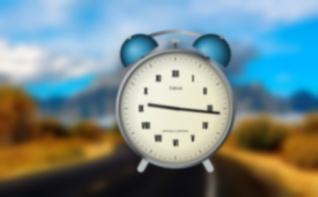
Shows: **9:16**
